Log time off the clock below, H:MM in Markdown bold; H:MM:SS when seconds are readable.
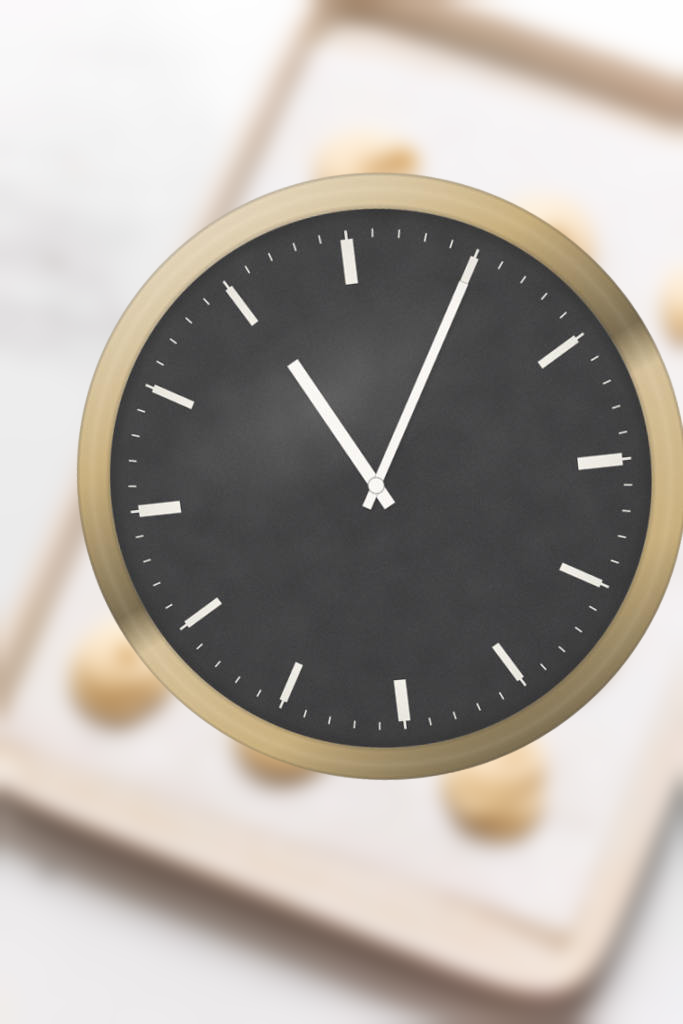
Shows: **11:05**
